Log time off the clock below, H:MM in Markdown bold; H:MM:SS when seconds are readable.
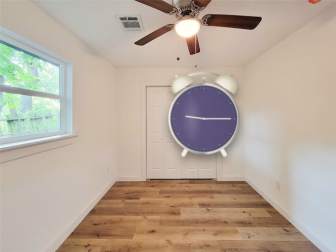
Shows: **9:15**
